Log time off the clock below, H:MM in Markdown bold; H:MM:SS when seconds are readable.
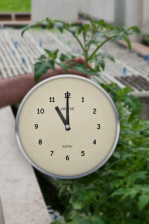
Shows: **11:00**
